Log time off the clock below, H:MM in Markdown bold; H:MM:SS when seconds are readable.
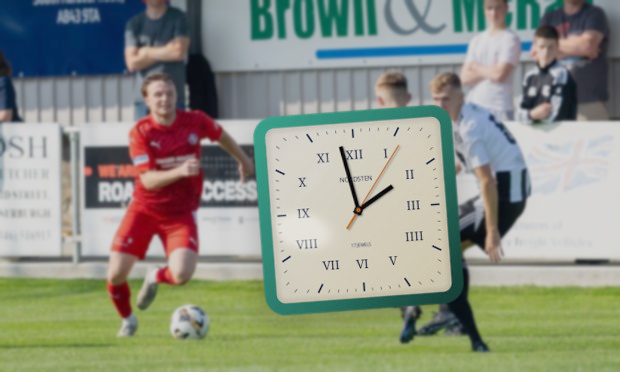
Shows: **1:58:06**
